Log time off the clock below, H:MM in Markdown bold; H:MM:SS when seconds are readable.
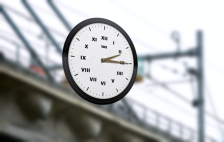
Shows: **2:15**
